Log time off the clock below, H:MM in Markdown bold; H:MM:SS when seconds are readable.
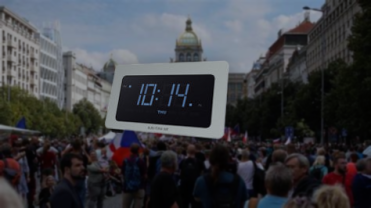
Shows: **10:14**
